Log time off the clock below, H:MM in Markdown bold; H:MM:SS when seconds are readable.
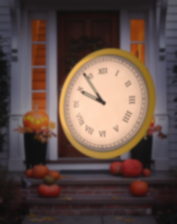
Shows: **9:54**
